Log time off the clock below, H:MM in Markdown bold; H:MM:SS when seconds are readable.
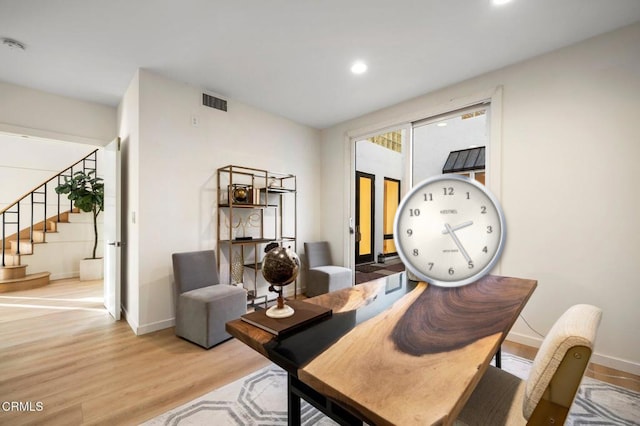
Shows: **2:25**
